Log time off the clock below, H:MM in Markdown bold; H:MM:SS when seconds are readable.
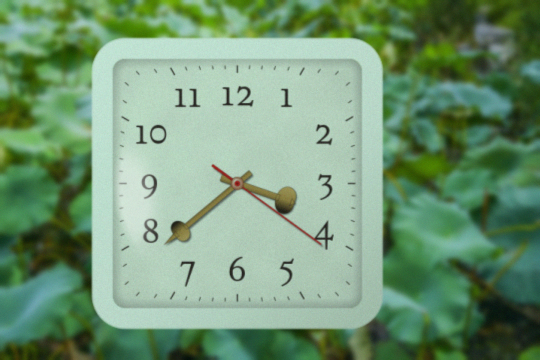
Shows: **3:38:21**
